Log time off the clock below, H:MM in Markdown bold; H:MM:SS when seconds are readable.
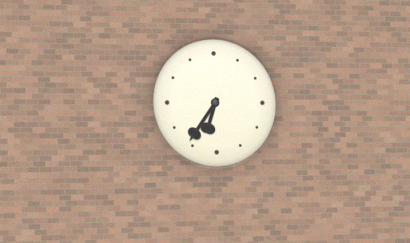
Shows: **6:36**
